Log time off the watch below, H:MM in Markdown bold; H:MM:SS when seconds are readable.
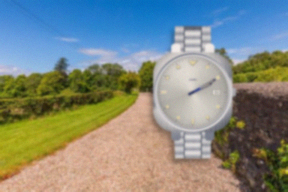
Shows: **2:10**
